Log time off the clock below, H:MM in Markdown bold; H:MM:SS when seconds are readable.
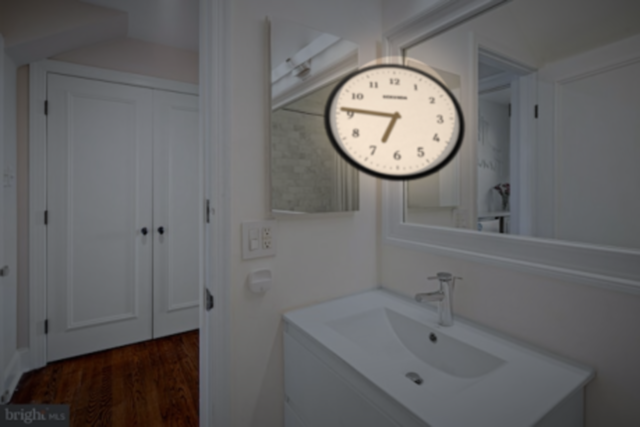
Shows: **6:46**
